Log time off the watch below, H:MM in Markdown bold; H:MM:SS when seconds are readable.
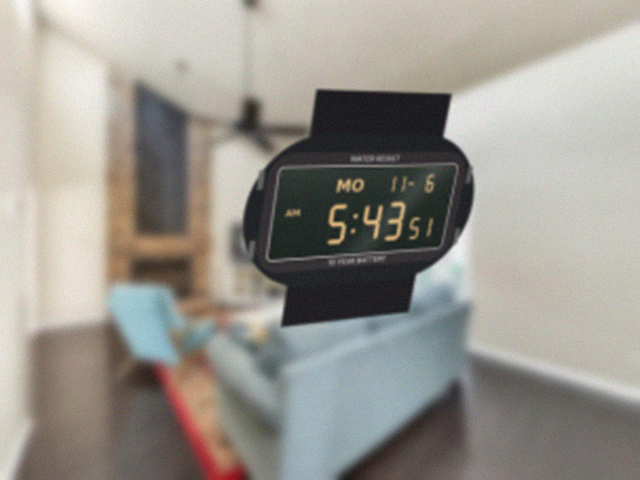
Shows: **5:43:51**
